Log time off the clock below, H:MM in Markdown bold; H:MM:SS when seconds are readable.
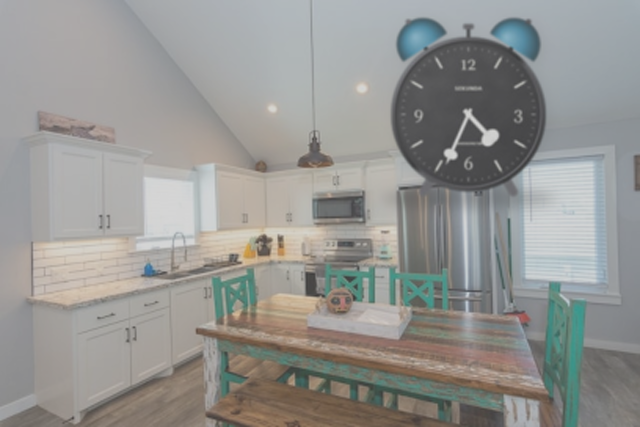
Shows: **4:34**
